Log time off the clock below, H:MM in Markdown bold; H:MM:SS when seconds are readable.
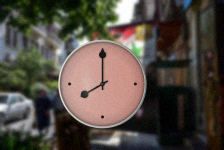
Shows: **8:00**
